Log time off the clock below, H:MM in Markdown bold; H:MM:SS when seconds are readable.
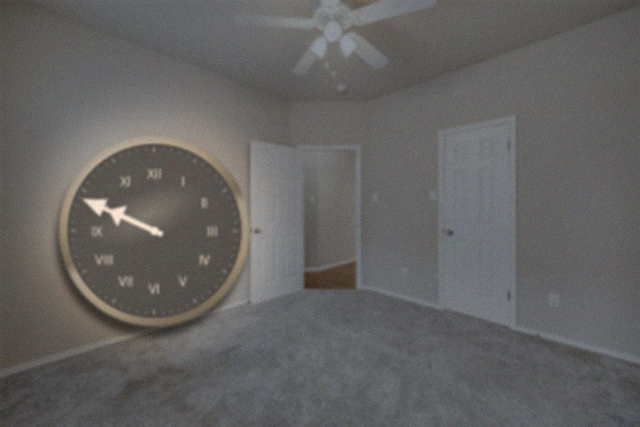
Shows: **9:49**
